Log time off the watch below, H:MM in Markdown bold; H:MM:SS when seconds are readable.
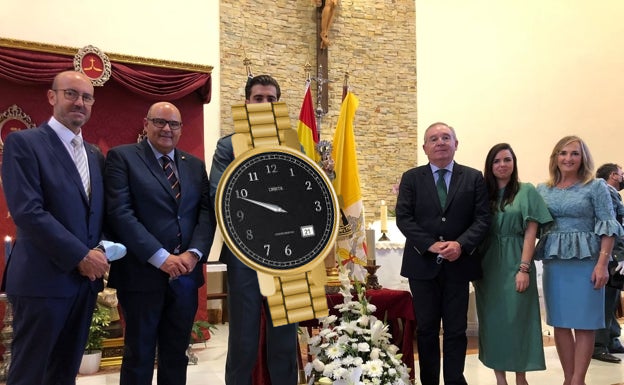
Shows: **9:49**
